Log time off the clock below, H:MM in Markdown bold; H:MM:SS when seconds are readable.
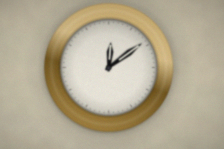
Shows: **12:09**
